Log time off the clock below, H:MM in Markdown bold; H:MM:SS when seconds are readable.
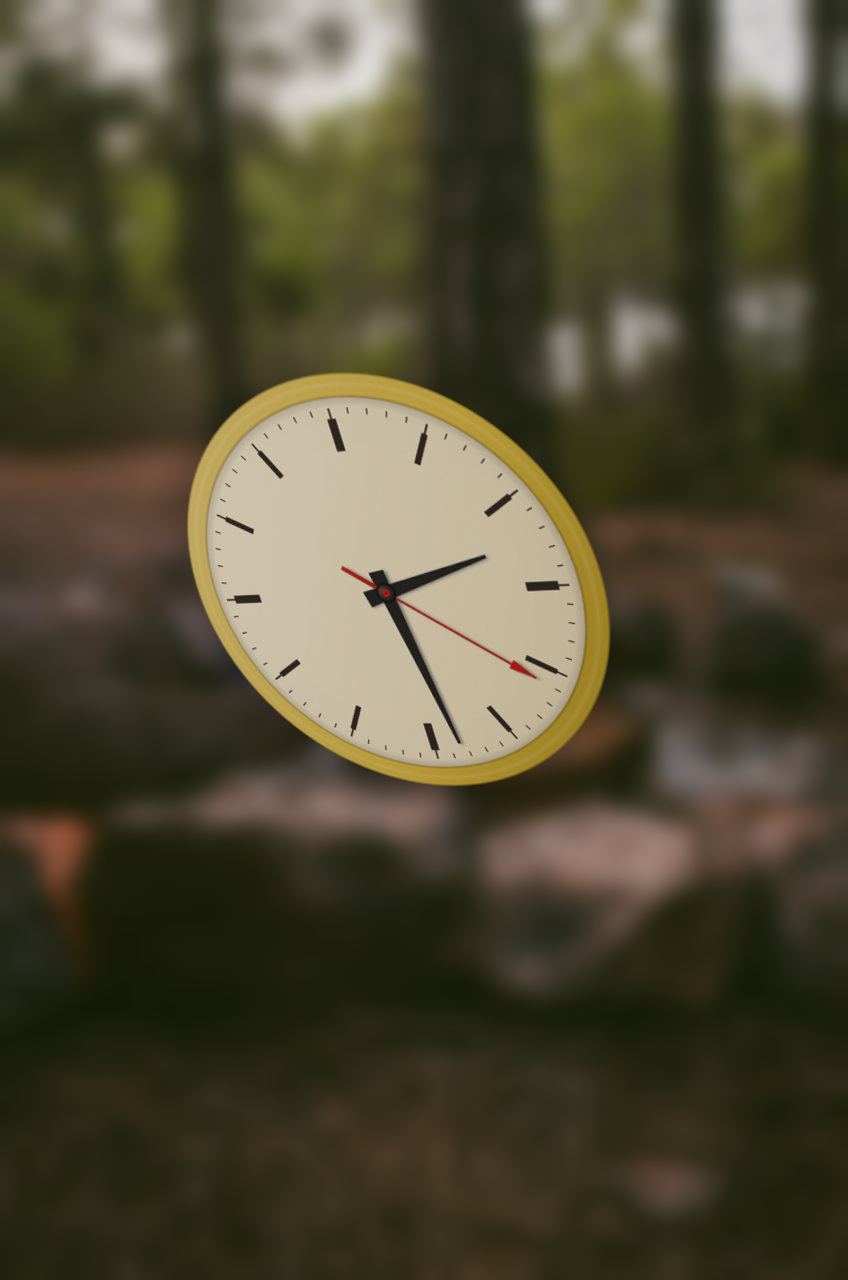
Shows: **2:28:21**
